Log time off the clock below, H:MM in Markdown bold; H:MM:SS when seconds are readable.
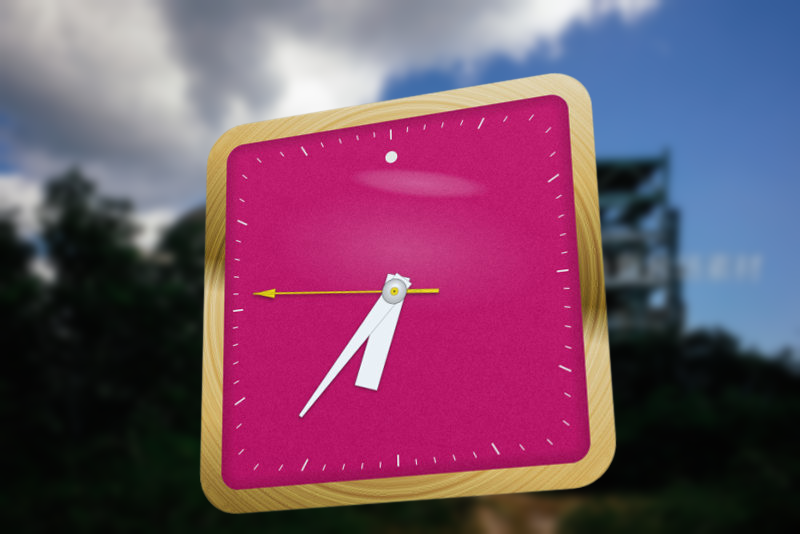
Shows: **6:36:46**
